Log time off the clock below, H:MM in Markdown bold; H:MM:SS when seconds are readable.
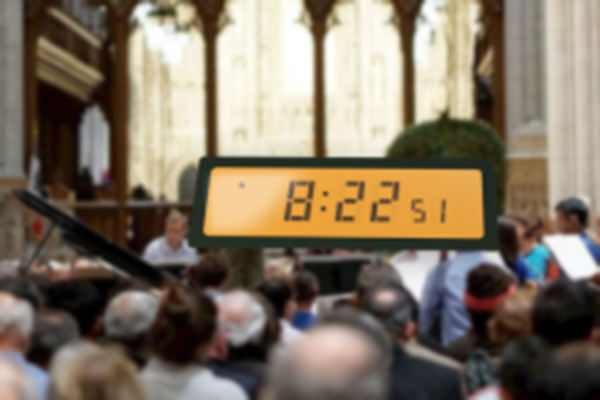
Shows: **8:22:51**
